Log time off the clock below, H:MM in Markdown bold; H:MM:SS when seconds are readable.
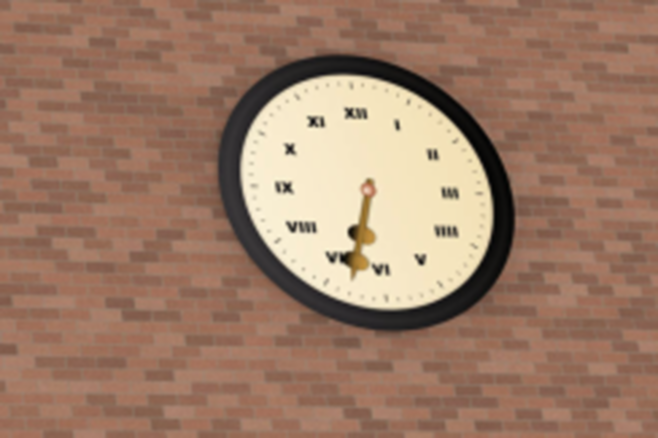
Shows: **6:33**
